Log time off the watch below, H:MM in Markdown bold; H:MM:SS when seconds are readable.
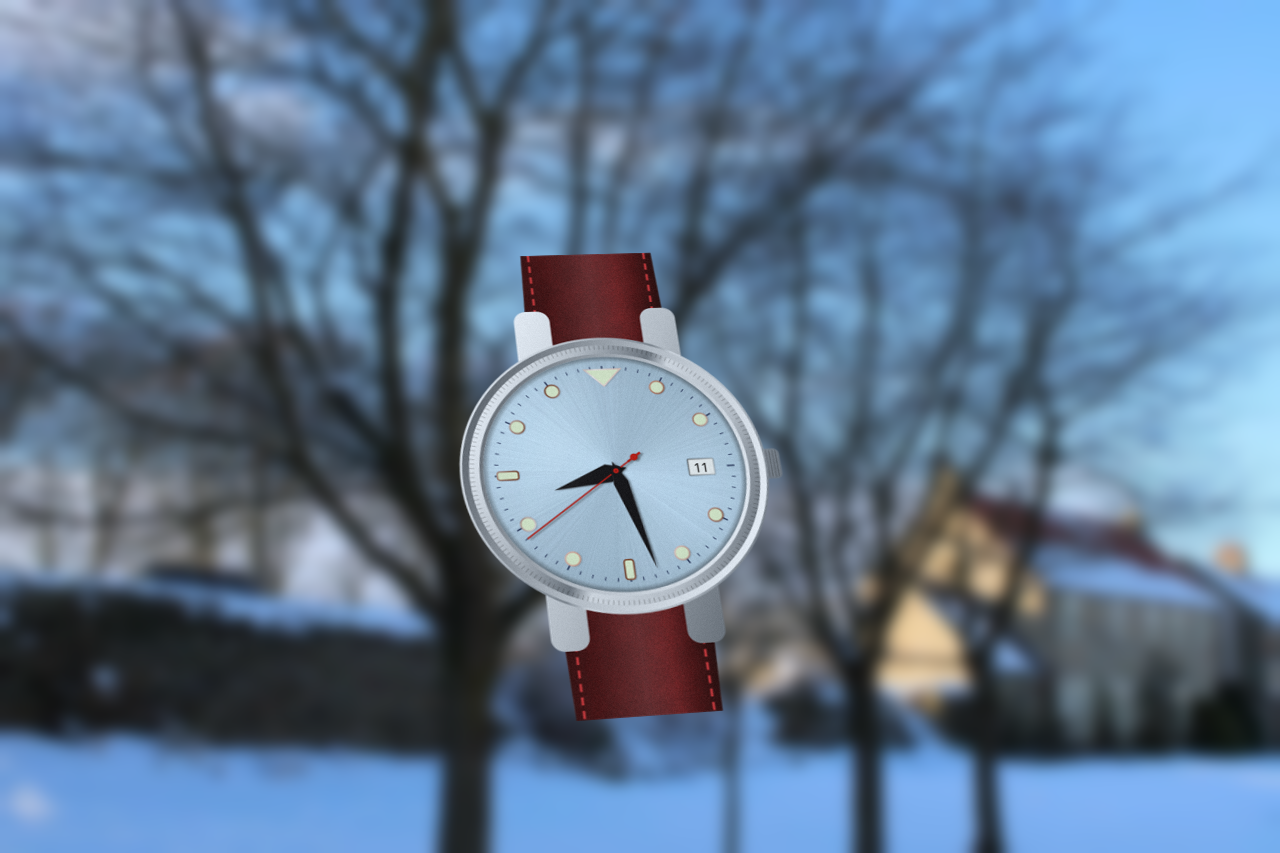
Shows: **8:27:39**
